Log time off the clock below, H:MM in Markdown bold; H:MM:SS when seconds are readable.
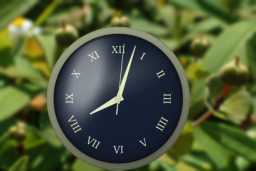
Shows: **8:03:01**
